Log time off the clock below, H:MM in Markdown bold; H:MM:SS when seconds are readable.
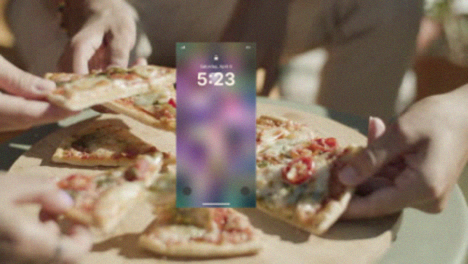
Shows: **5:23**
